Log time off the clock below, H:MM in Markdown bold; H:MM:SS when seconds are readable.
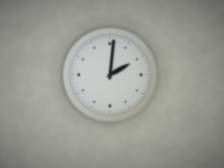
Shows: **2:01**
